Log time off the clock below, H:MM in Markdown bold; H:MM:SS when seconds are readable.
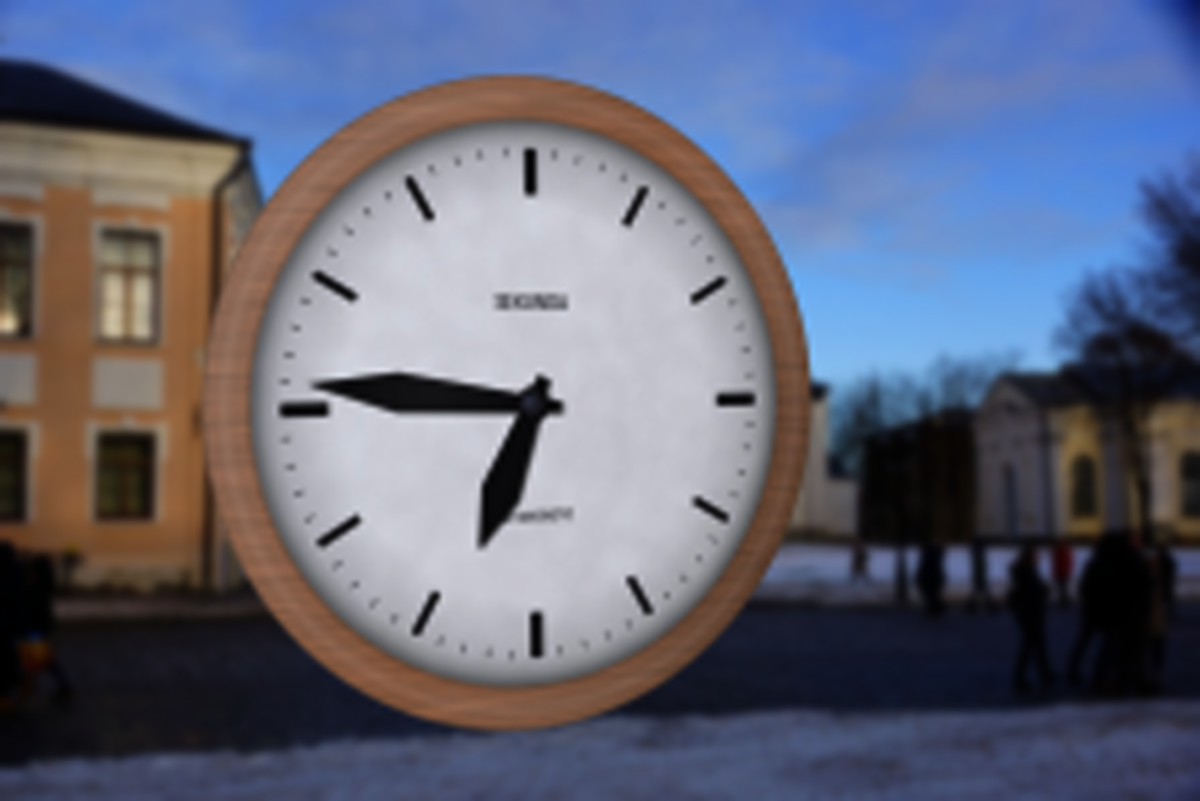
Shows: **6:46**
